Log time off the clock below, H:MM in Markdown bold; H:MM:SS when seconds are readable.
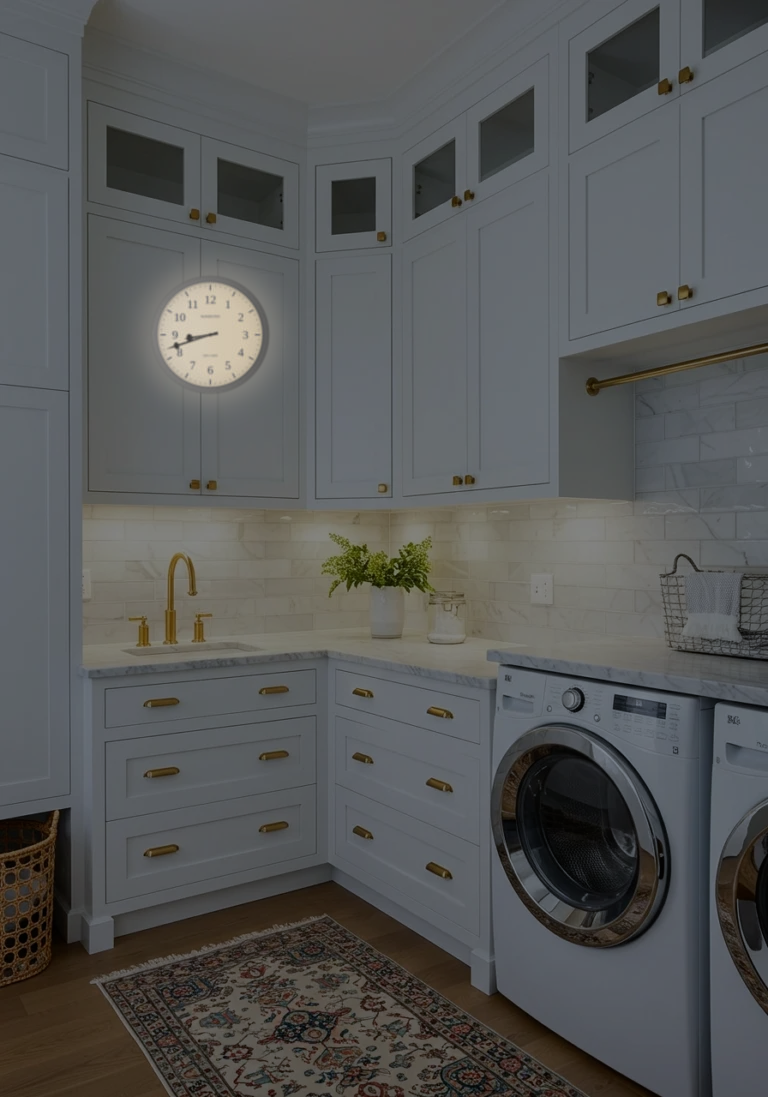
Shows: **8:42**
